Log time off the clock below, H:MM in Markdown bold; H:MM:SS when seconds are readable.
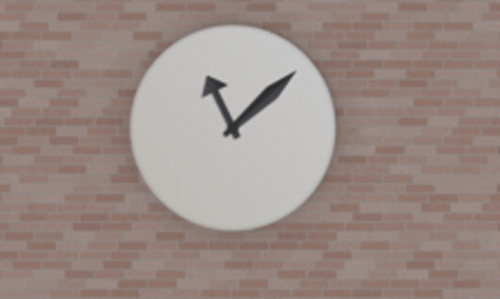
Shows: **11:08**
